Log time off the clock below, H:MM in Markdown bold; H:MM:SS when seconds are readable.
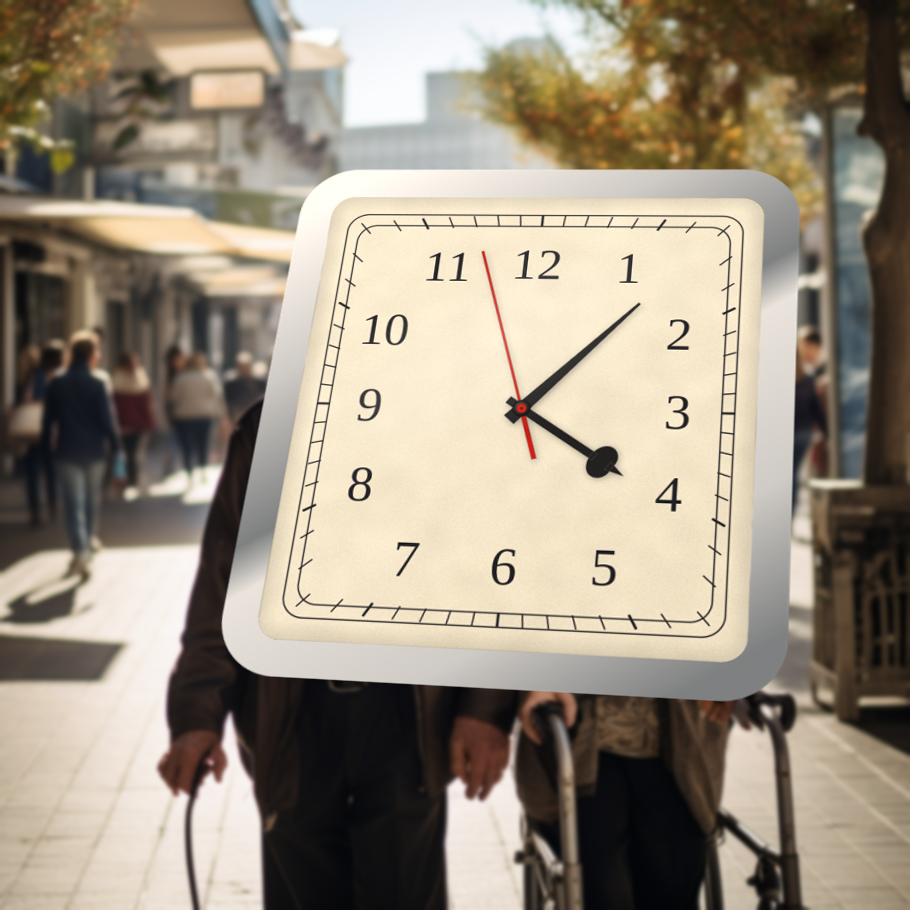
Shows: **4:06:57**
